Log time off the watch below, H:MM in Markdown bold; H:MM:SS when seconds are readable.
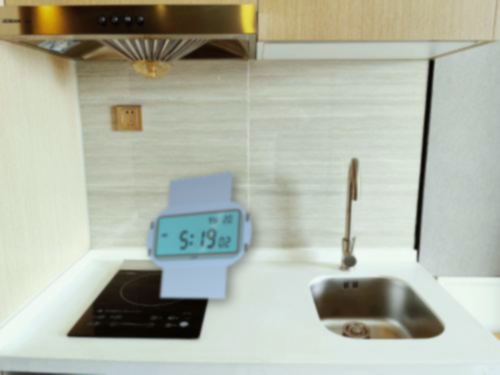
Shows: **5:19**
